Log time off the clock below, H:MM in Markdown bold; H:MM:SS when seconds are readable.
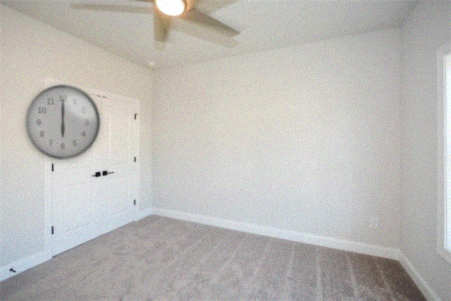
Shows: **6:00**
